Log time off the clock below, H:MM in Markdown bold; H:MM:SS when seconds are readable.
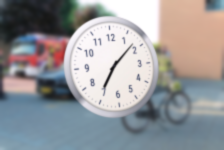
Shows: **7:08**
